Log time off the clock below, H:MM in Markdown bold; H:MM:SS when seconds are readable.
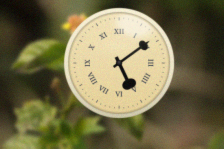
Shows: **5:09**
